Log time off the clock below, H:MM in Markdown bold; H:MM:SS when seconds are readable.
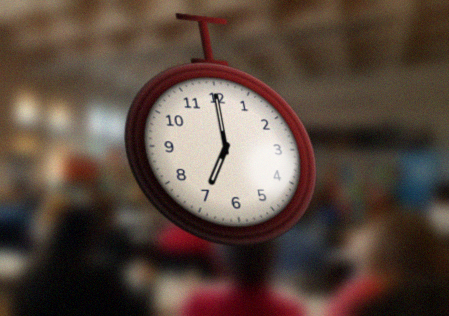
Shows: **7:00**
